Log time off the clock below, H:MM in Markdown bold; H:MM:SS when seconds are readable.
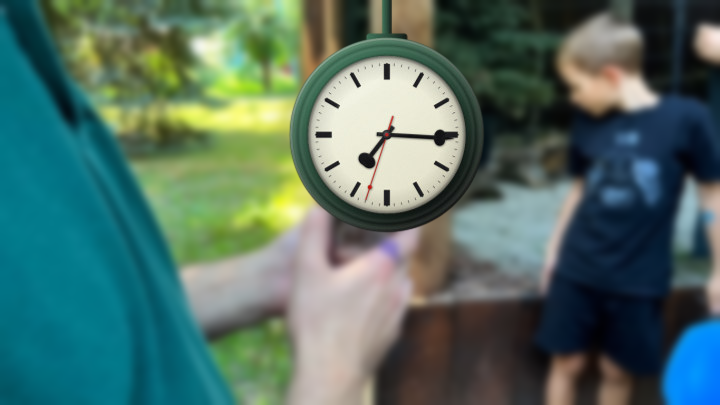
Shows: **7:15:33**
